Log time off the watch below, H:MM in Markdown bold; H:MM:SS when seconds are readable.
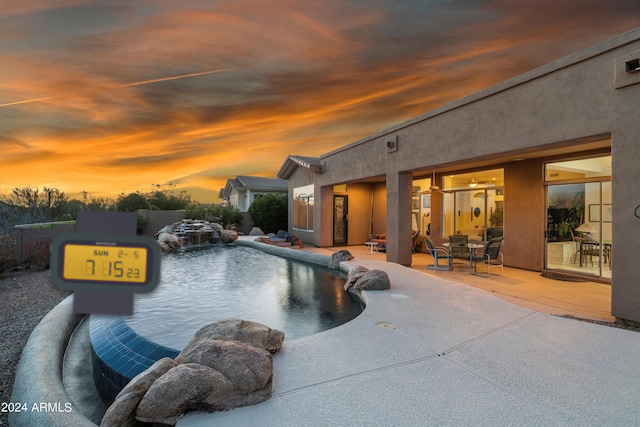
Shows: **7:15**
